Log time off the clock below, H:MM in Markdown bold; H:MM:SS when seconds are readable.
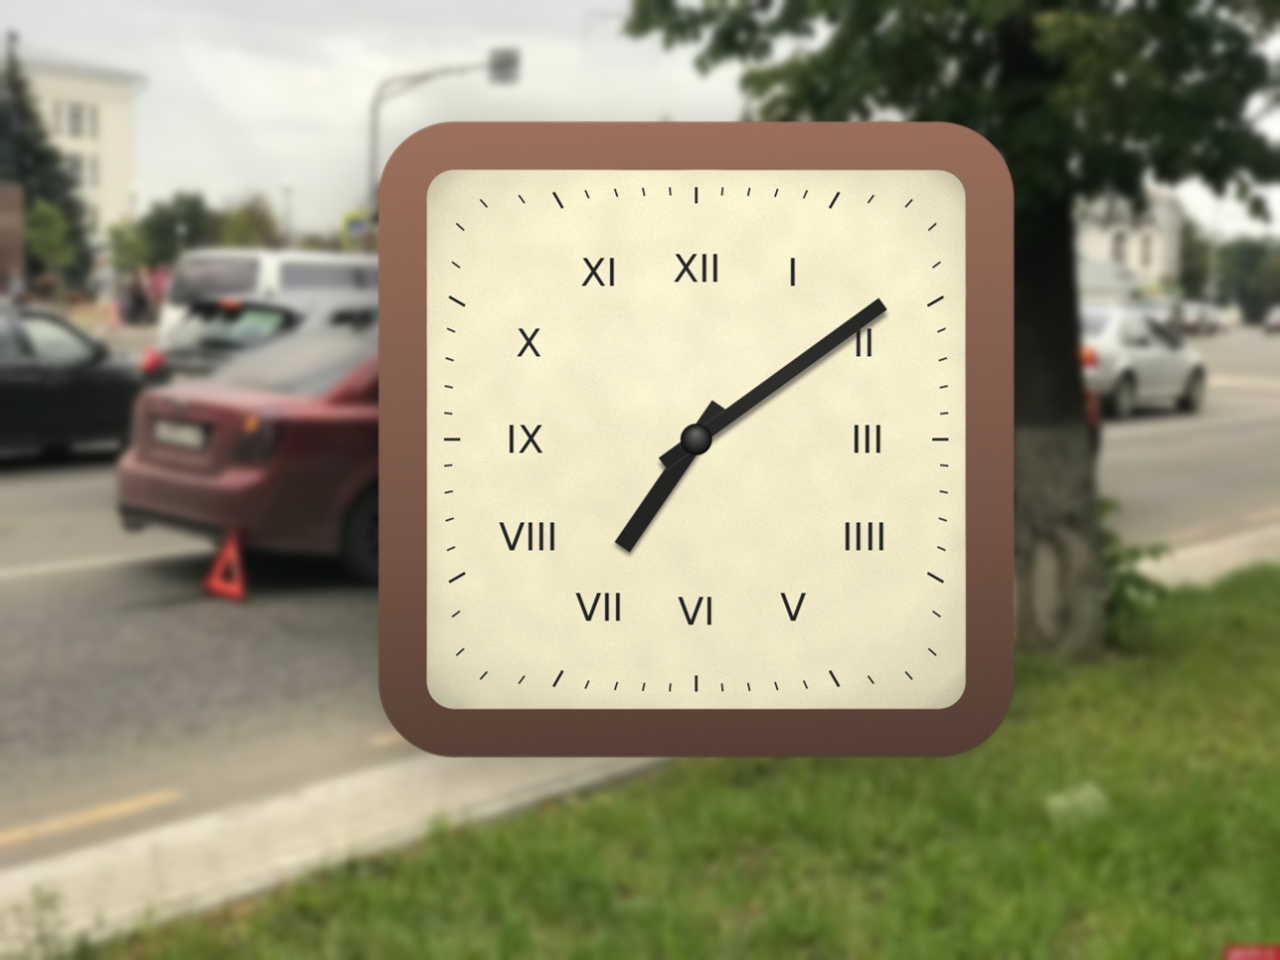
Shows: **7:09**
